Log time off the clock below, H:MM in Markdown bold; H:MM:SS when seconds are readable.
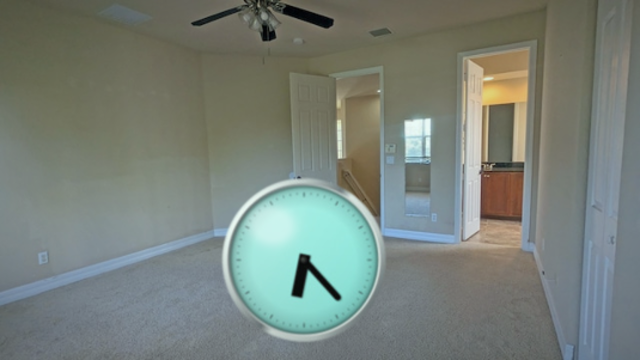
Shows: **6:23**
